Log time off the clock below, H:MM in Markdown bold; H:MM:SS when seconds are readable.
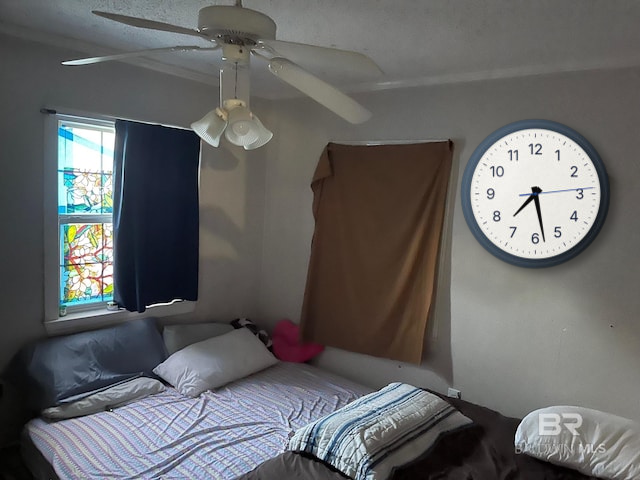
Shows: **7:28:14**
